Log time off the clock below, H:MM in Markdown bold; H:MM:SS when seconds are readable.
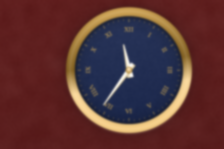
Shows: **11:36**
